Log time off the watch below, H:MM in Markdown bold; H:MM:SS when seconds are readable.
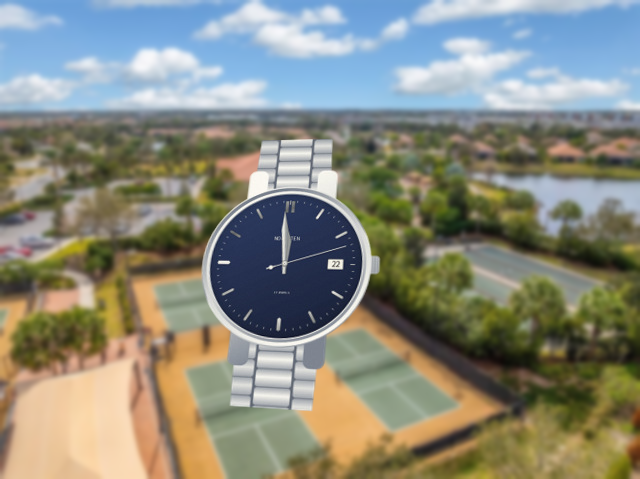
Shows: **11:59:12**
